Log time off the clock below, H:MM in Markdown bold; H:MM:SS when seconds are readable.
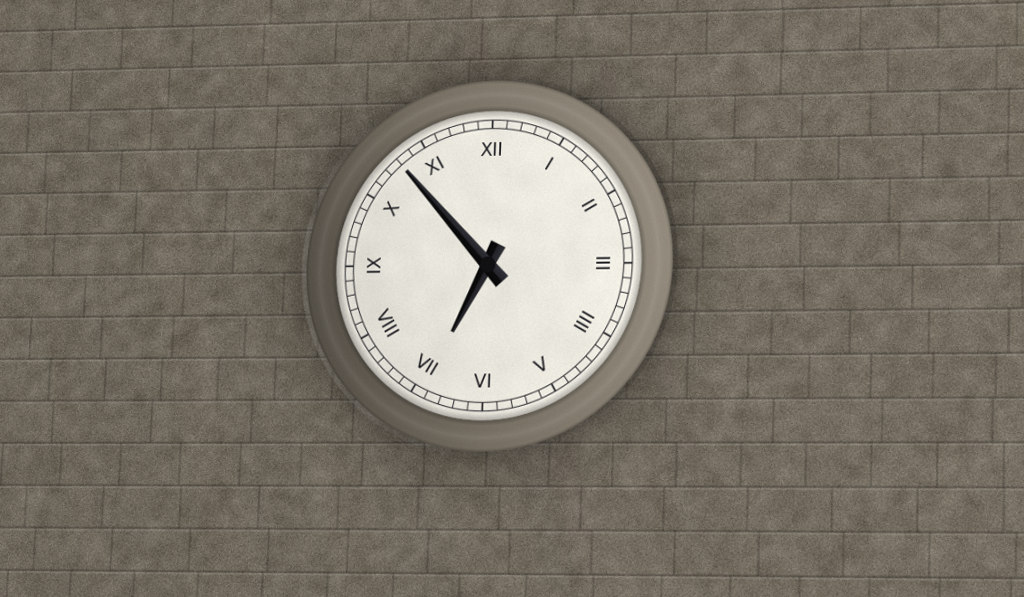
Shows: **6:53**
